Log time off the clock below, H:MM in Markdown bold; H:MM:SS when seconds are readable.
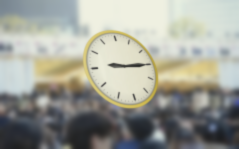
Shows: **9:15**
